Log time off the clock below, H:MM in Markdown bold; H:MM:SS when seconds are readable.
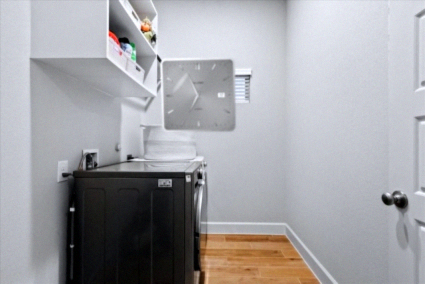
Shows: **6:56**
